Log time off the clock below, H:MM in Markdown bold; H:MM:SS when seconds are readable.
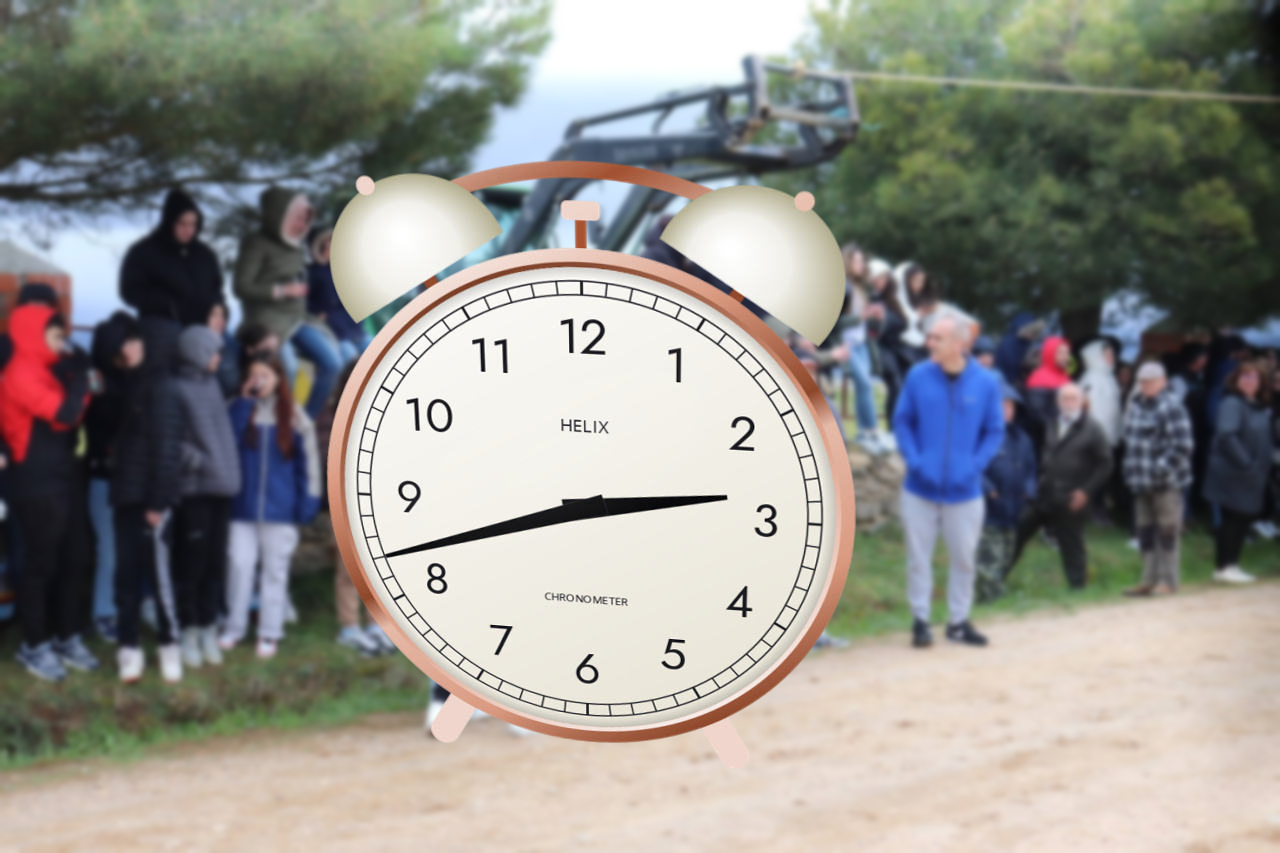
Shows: **2:42**
